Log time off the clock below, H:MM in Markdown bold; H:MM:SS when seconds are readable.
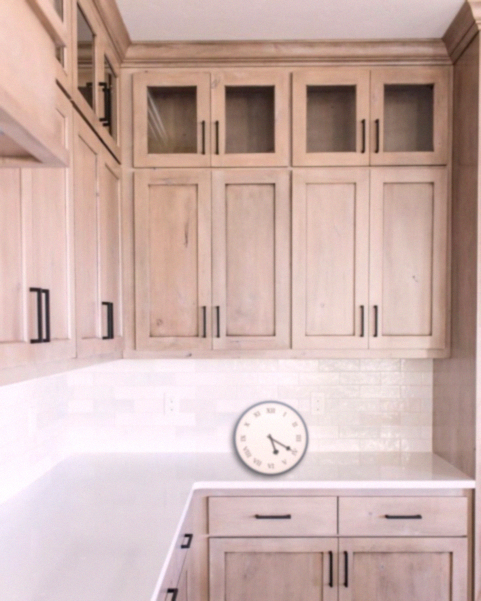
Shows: **5:20**
